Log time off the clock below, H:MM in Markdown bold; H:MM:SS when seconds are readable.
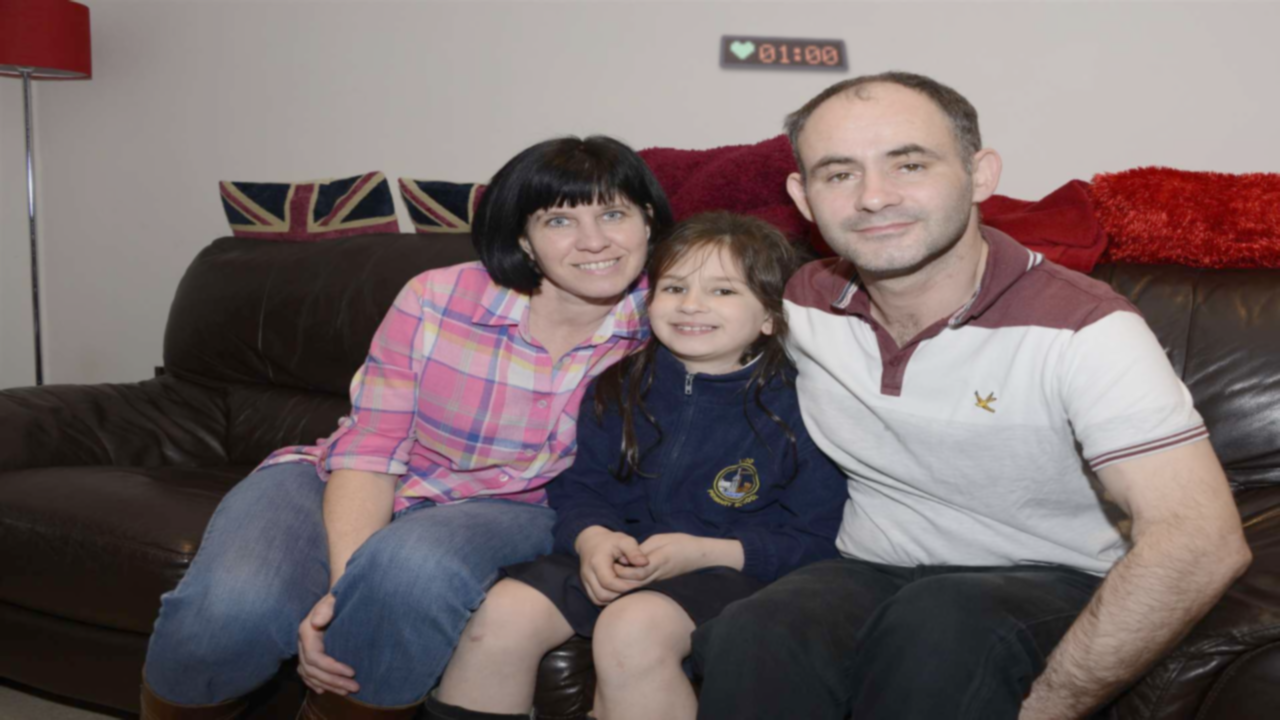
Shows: **1:00**
